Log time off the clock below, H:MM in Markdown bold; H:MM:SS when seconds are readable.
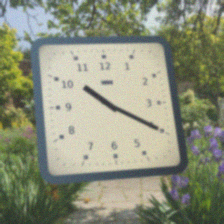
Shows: **10:20**
